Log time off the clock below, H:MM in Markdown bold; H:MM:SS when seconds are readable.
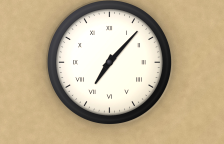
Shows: **7:07**
